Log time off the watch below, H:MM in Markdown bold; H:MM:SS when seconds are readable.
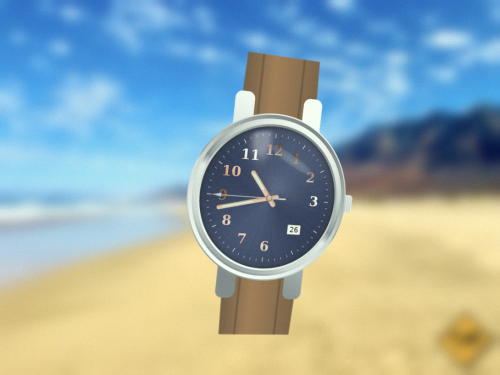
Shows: **10:42:45**
